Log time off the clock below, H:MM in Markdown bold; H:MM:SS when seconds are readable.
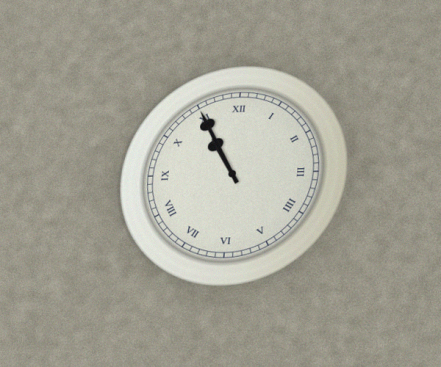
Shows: **10:55**
